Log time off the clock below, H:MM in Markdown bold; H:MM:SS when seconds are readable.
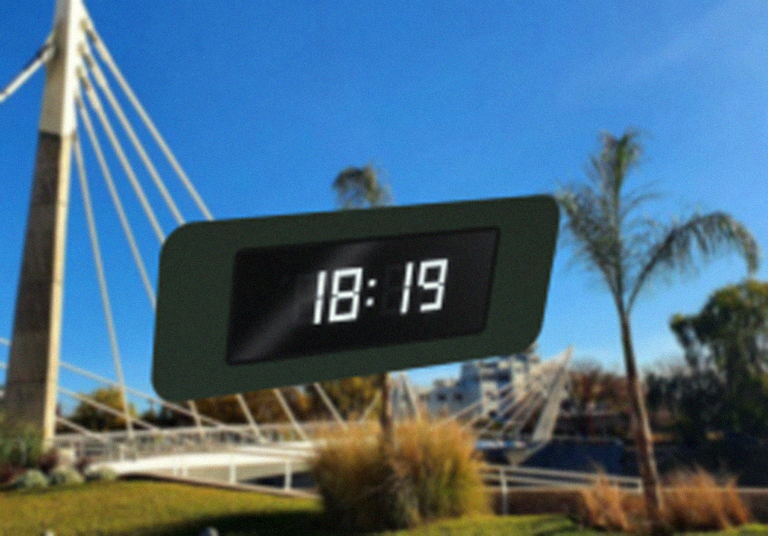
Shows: **18:19**
